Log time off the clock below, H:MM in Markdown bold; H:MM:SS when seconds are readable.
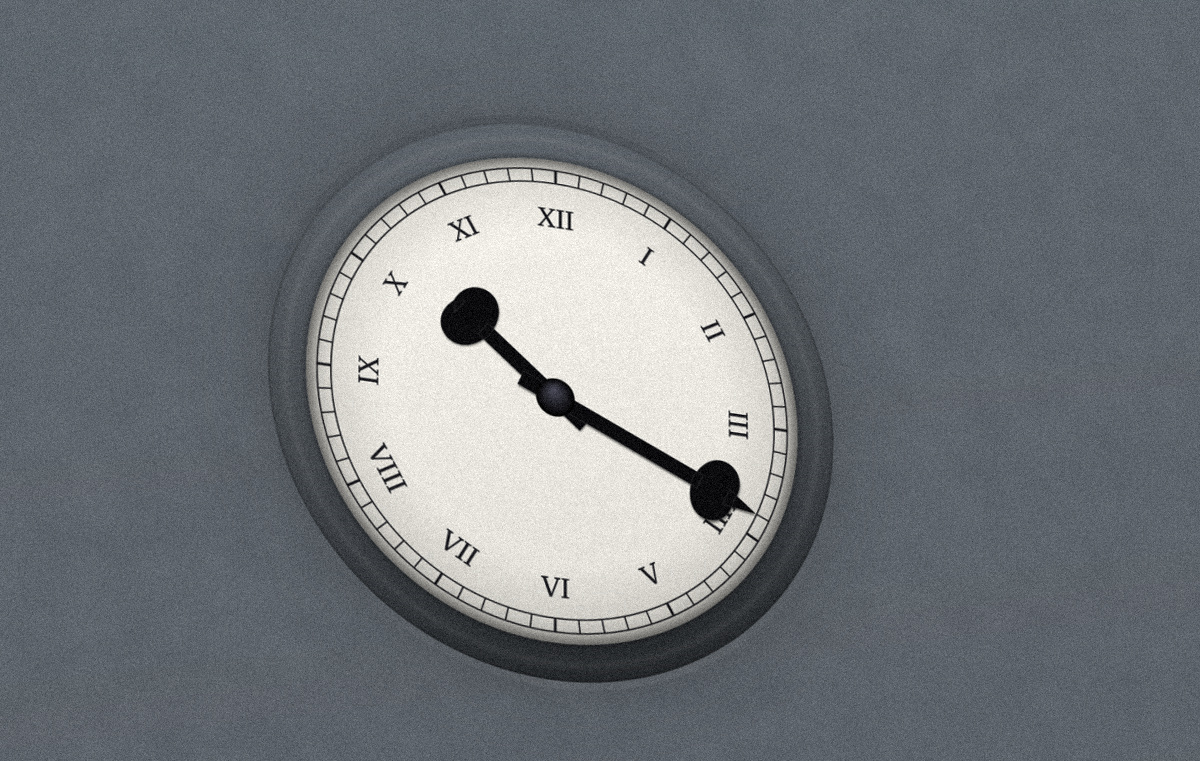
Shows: **10:19**
